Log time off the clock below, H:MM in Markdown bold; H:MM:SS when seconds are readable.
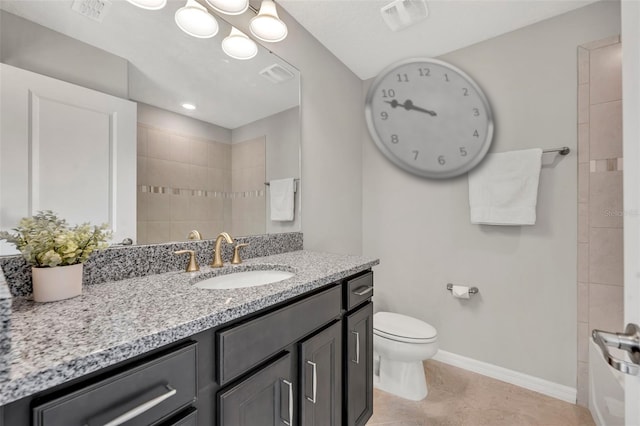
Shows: **9:48**
